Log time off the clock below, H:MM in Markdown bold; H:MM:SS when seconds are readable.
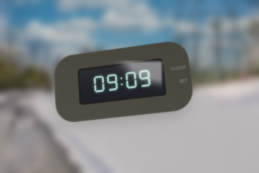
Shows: **9:09**
